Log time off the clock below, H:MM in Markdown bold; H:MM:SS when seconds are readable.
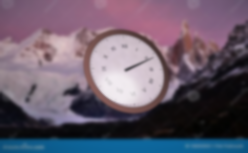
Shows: **2:11**
